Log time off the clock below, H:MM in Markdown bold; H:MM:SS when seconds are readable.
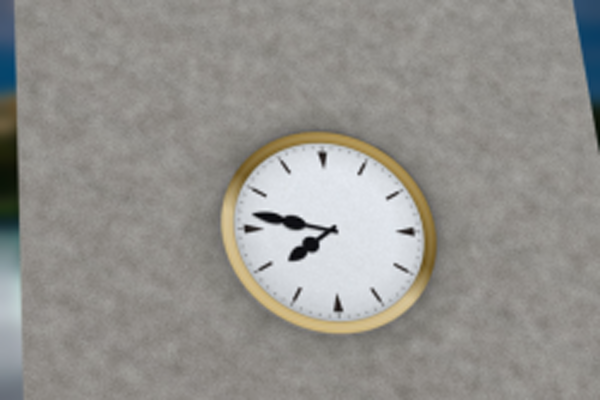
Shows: **7:47**
